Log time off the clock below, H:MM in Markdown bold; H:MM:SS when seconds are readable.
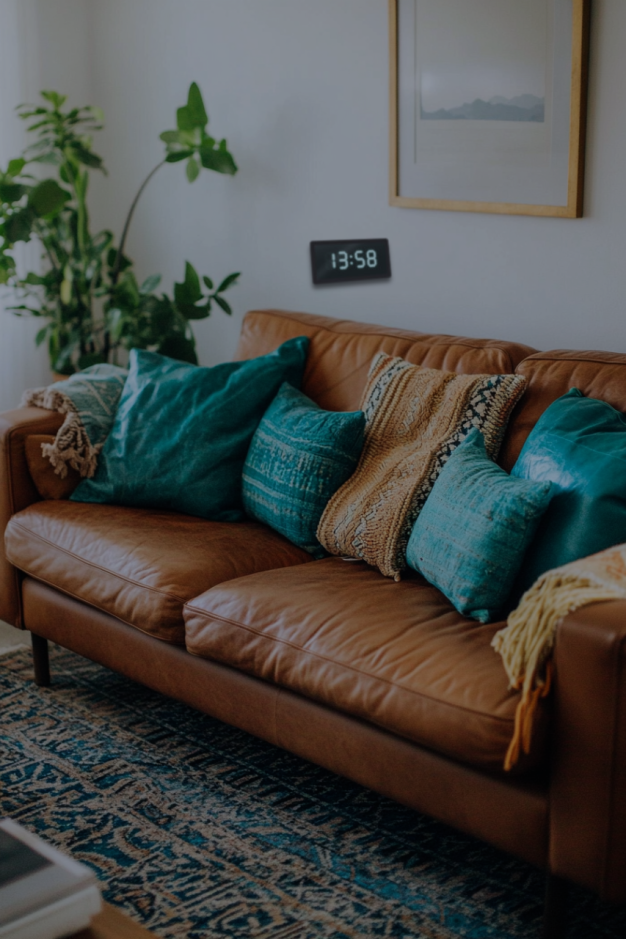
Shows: **13:58**
